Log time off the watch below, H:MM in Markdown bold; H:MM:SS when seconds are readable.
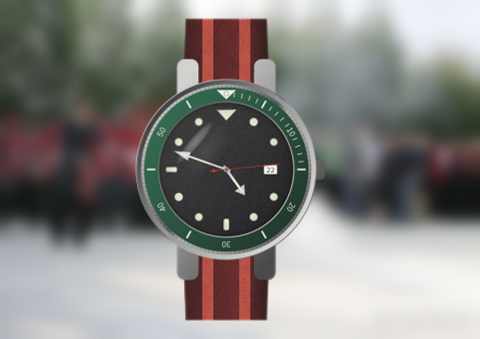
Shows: **4:48:14**
